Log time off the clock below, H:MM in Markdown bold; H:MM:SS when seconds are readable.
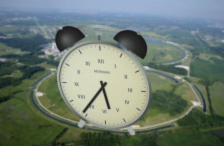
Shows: **5:36**
